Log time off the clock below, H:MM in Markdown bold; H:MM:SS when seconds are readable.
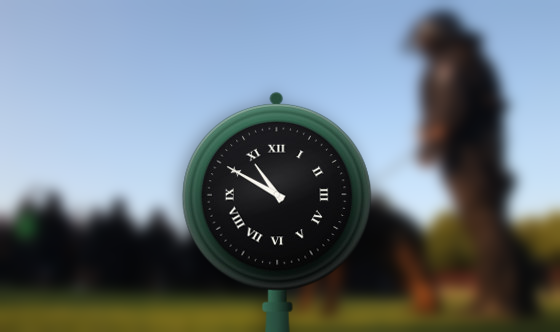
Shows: **10:50**
